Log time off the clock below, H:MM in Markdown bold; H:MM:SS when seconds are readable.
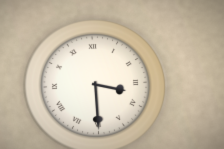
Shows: **3:30**
